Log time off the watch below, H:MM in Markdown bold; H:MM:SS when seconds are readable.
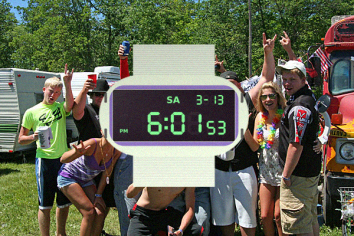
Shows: **6:01:53**
